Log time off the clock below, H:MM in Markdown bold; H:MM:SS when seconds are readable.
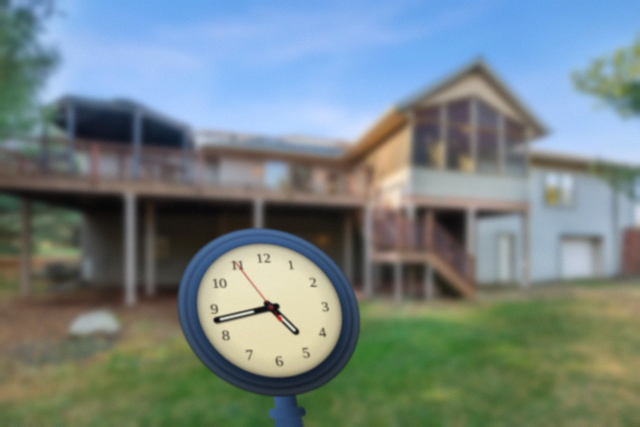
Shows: **4:42:55**
